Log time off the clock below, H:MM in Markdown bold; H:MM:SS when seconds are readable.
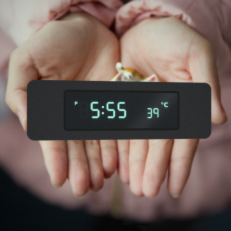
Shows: **5:55**
